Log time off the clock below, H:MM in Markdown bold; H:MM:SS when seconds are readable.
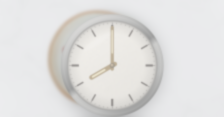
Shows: **8:00**
